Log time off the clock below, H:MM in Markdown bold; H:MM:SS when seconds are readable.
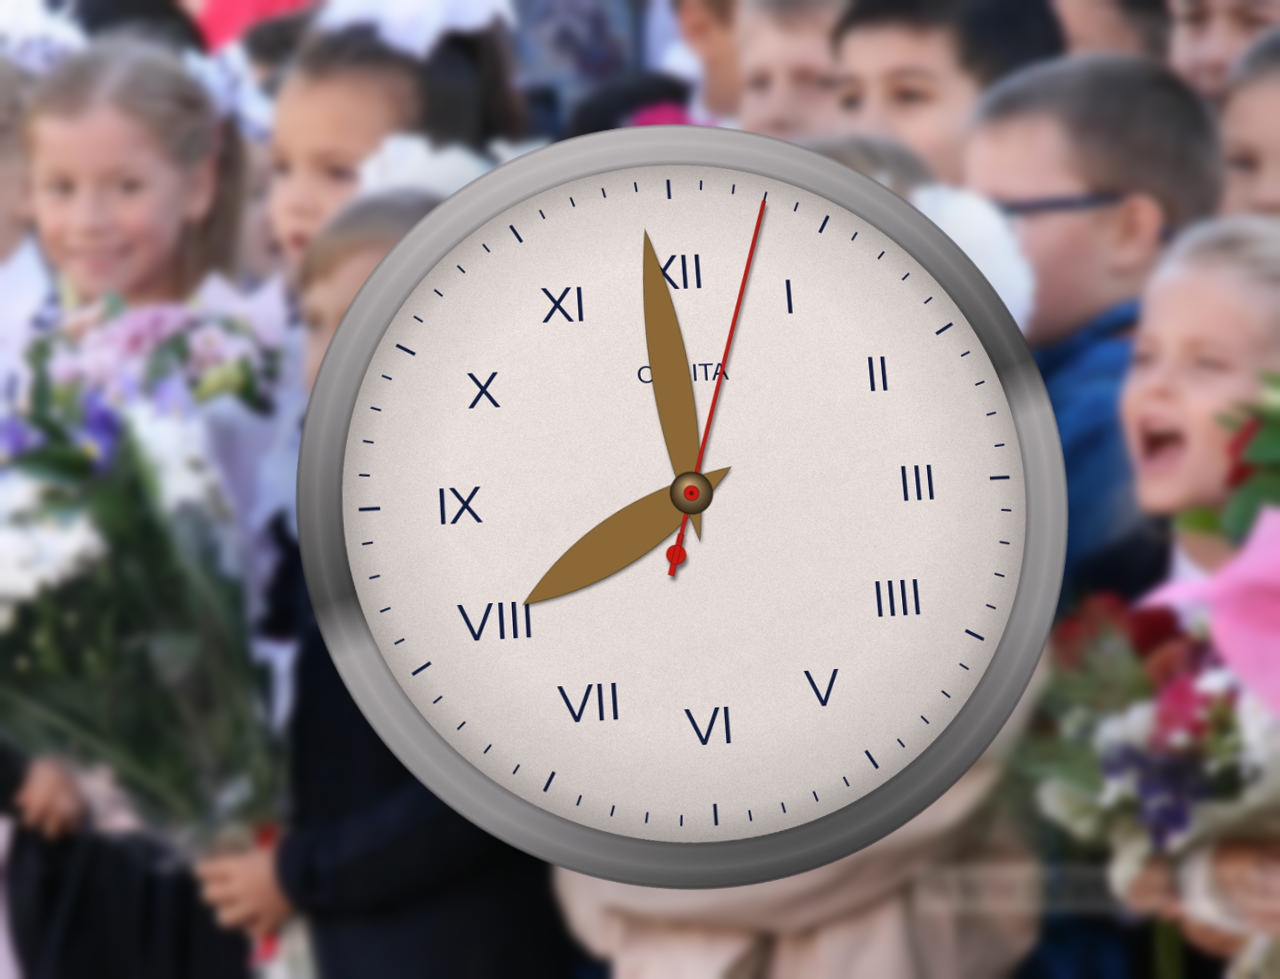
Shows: **7:59:03**
